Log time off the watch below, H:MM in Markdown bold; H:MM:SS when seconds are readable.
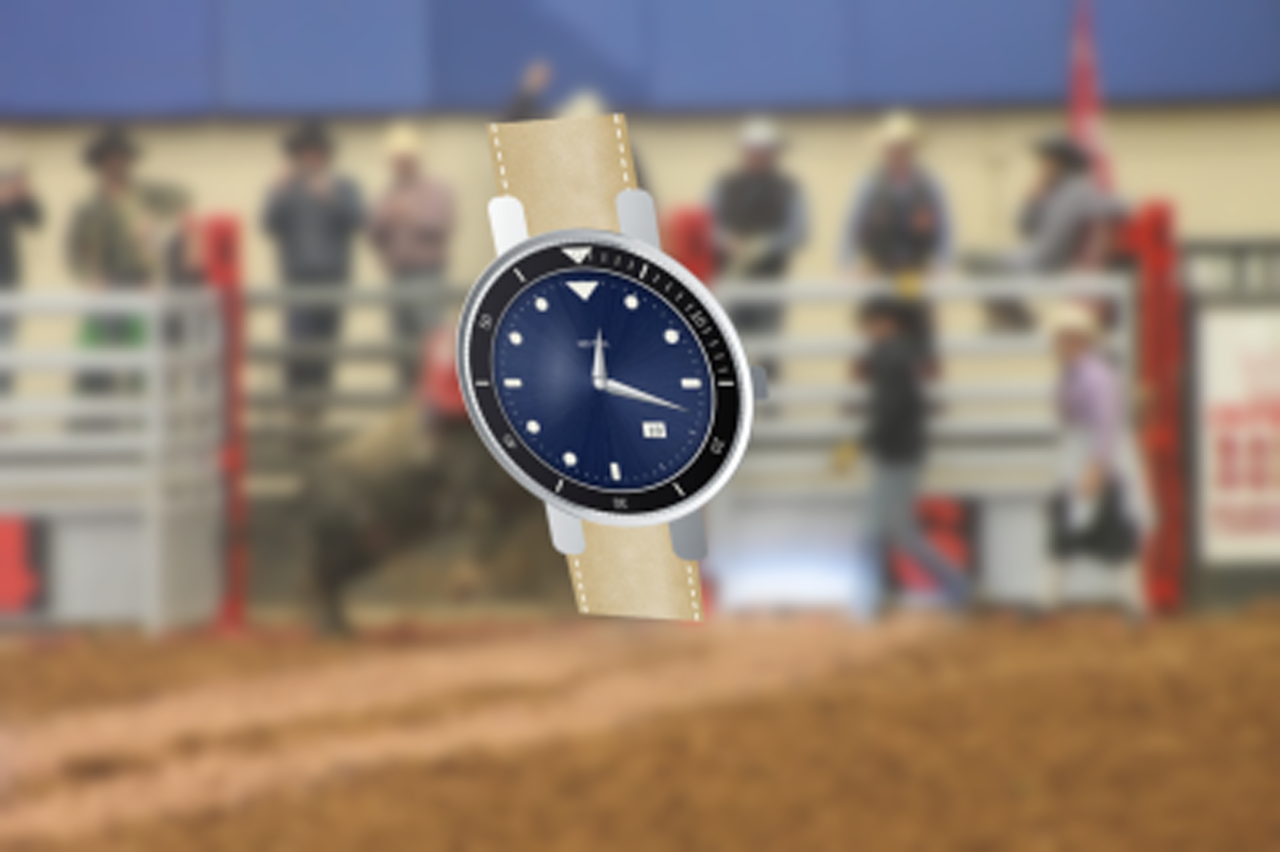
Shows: **12:18**
